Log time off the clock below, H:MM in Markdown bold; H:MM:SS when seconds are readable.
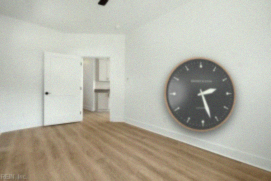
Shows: **2:27**
